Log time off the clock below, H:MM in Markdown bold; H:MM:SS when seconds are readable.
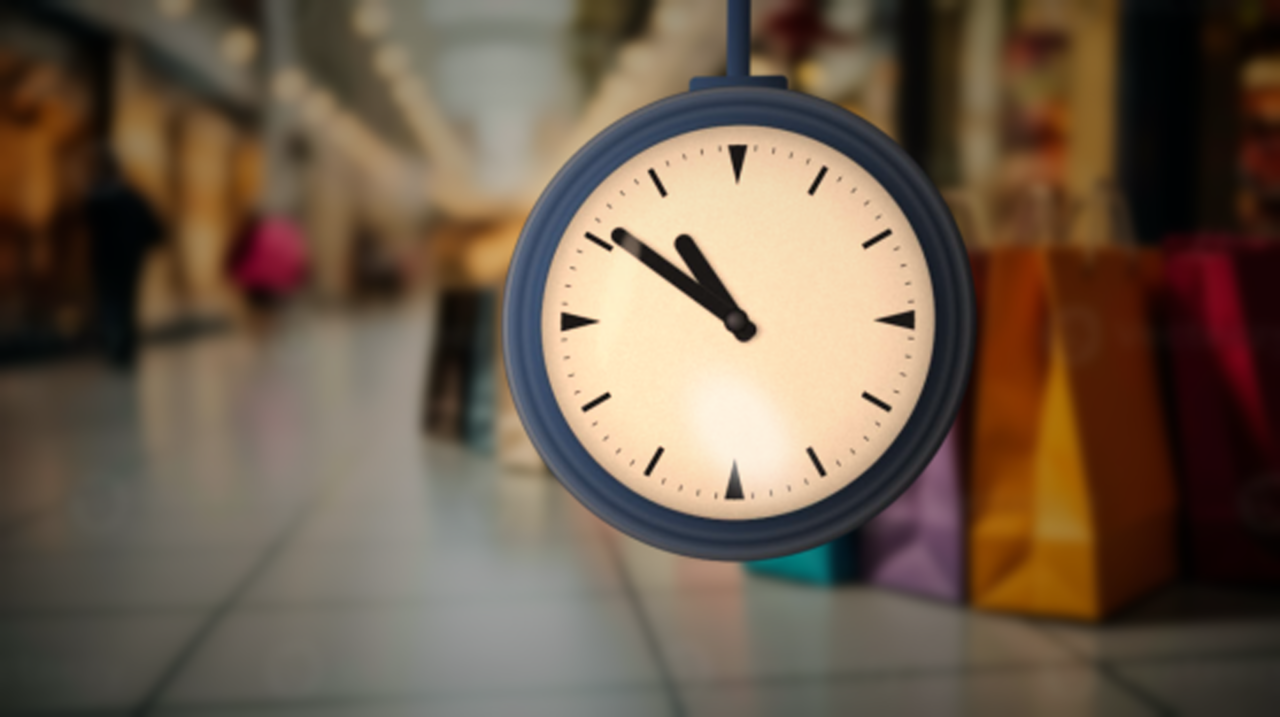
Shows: **10:51**
